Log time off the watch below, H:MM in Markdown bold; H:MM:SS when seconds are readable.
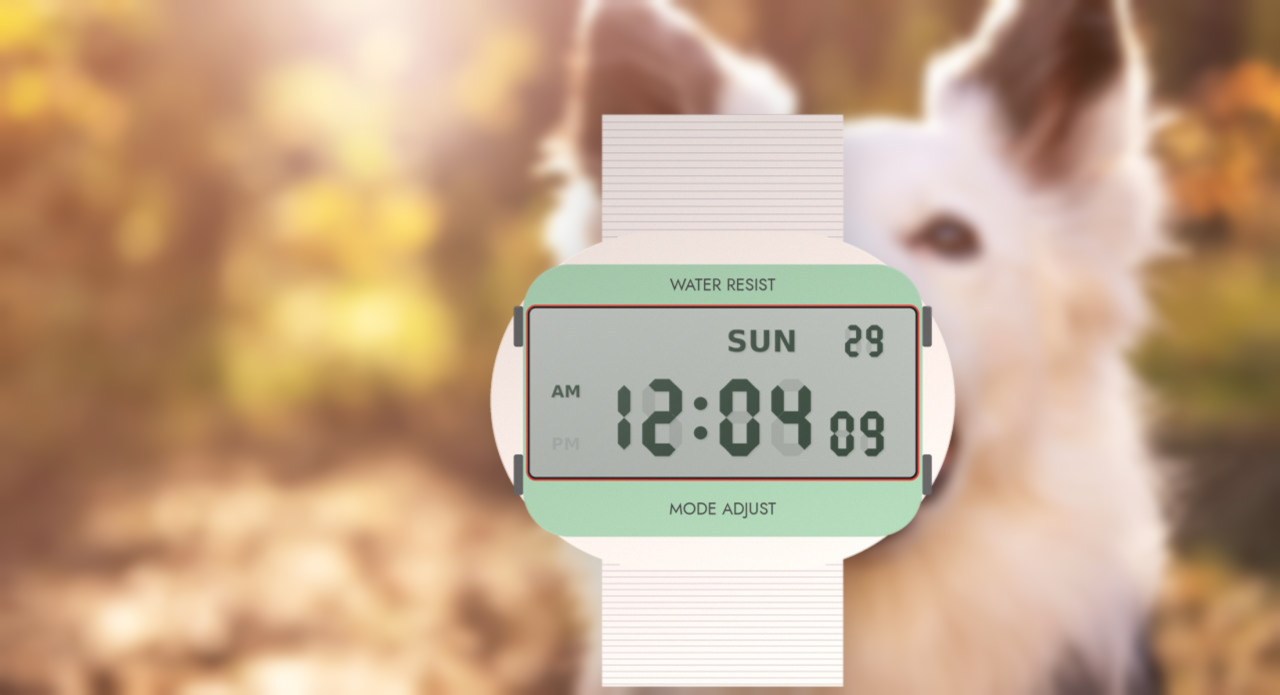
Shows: **12:04:09**
